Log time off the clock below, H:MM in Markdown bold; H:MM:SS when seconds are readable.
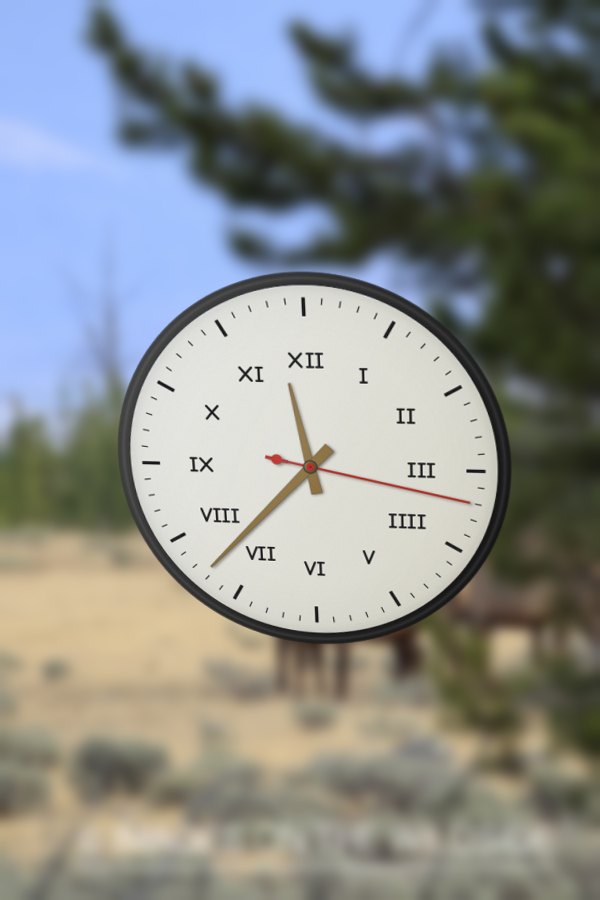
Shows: **11:37:17**
